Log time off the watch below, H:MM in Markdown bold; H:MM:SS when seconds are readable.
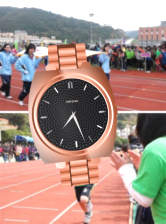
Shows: **7:27**
